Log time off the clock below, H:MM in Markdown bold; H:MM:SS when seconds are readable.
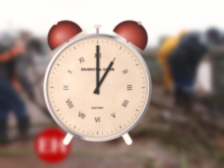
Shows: **1:00**
